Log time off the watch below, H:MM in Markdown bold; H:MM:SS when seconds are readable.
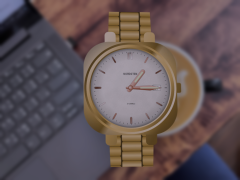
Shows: **1:15**
